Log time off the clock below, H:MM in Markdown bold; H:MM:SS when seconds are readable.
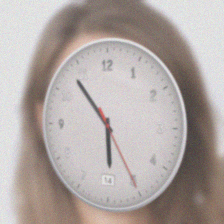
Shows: **5:53:25**
